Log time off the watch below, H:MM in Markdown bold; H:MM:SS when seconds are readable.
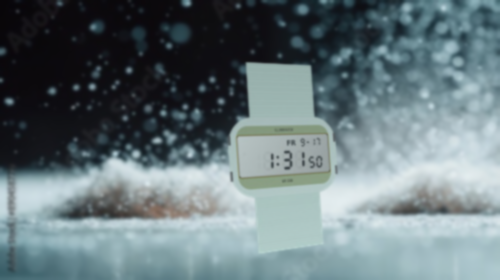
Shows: **1:31:50**
